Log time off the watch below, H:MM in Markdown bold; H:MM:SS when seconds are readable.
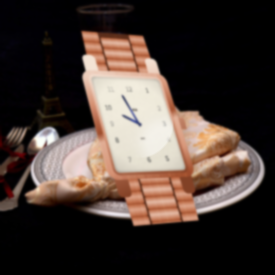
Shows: **9:57**
